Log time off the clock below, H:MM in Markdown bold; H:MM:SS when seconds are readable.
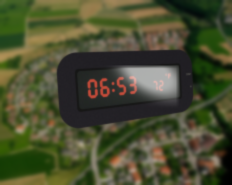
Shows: **6:53**
